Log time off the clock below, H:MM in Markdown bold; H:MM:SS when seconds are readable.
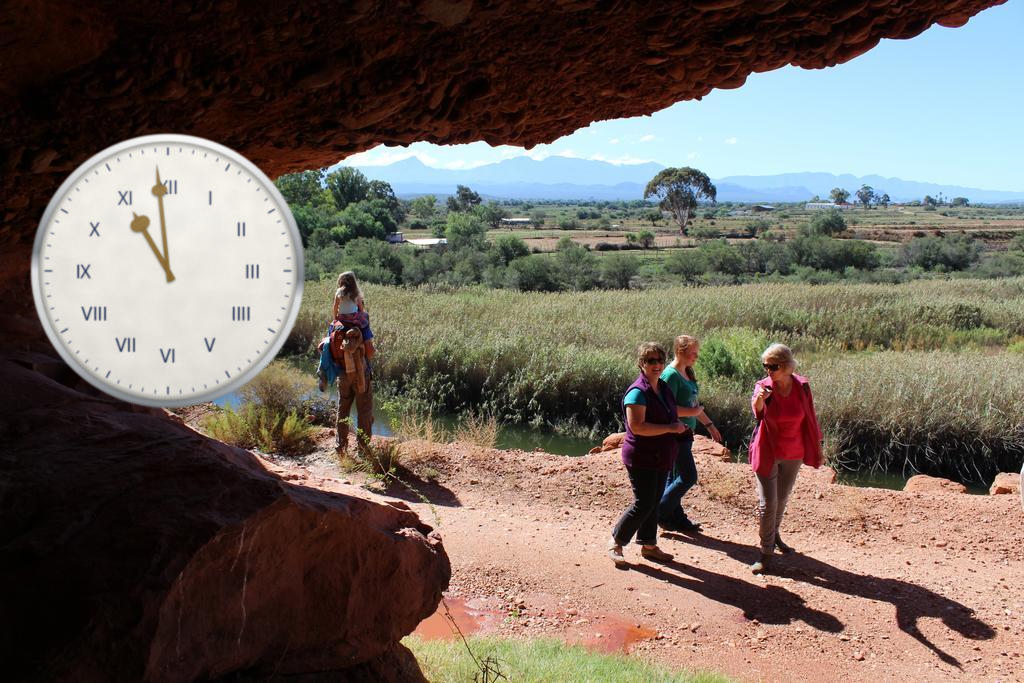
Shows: **10:59**
